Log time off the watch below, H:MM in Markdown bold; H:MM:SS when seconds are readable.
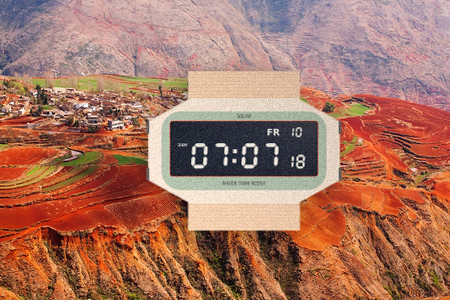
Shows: **7:07:18**
